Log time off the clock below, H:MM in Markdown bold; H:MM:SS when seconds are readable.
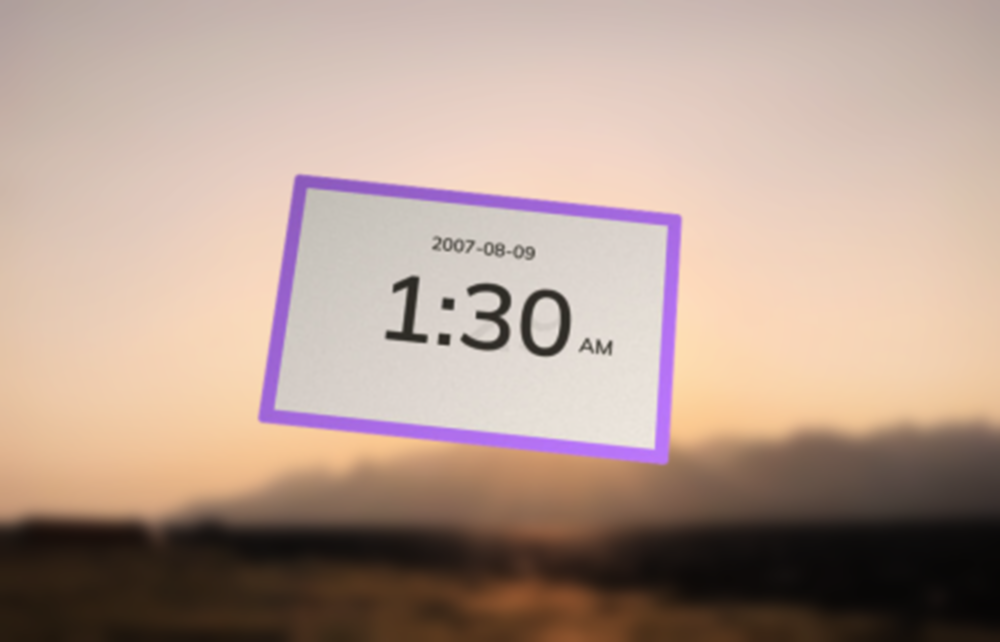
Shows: **1:30**
